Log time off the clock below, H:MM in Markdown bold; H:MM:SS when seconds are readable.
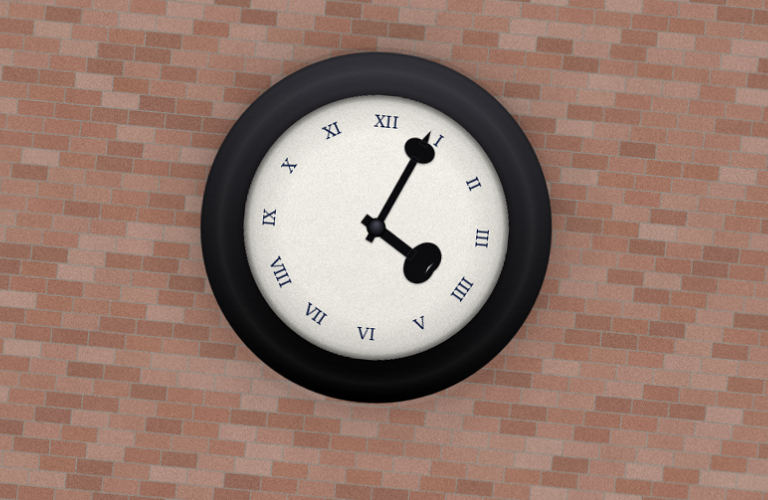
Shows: **4:04**
